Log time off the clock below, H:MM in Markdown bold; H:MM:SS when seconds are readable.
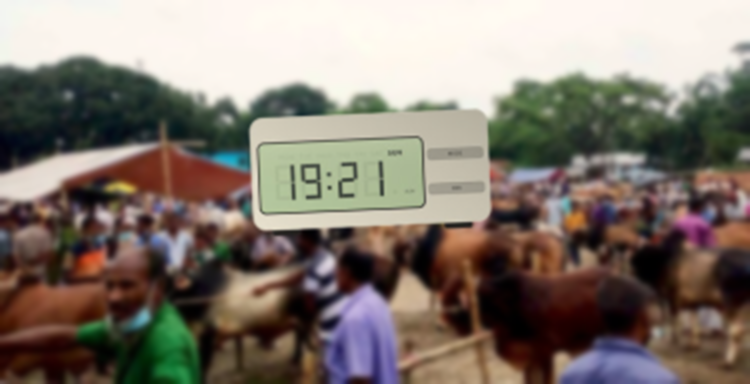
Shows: **19:21**
